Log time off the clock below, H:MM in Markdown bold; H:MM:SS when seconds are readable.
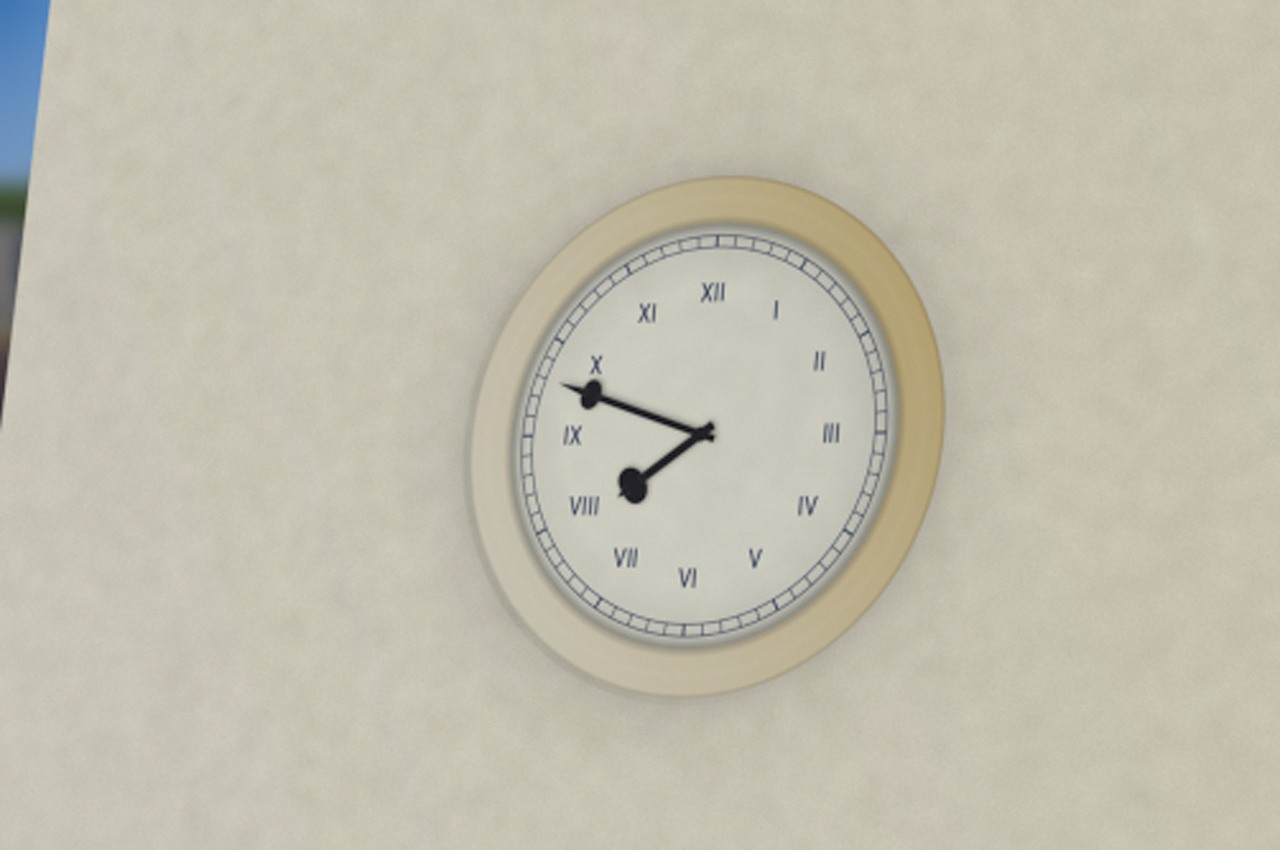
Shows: **7:48**
